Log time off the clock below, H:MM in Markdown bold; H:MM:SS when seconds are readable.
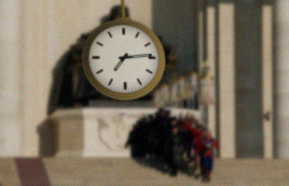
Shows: **7:14**
